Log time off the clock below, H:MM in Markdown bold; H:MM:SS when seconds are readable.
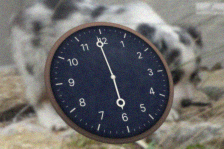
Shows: **5:59**
